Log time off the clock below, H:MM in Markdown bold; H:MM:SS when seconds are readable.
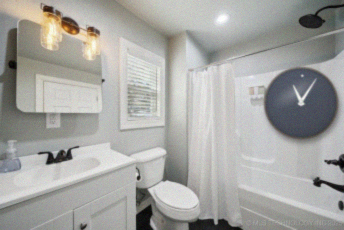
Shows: **11:05**
